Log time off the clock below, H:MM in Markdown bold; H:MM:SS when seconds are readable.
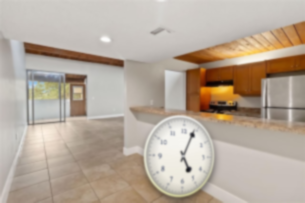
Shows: **5:04**
